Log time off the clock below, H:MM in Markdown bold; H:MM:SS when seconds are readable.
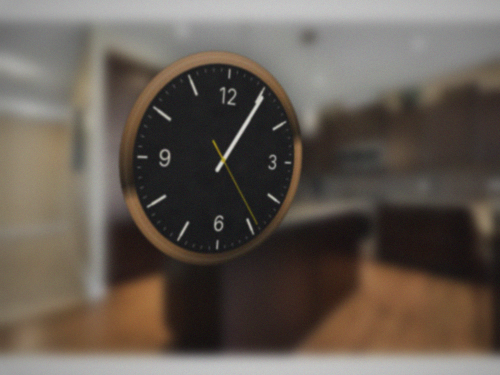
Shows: **1:05:24**
